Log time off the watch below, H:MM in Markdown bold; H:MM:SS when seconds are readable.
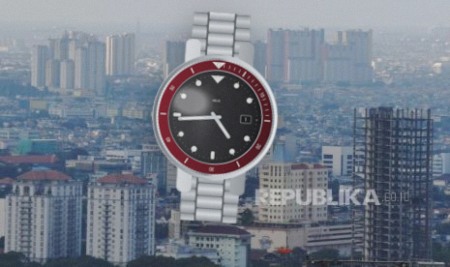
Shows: **4:44**
